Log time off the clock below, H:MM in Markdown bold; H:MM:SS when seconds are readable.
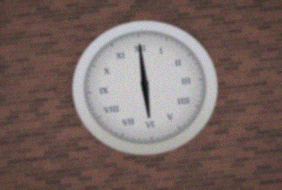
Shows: **6:00**
